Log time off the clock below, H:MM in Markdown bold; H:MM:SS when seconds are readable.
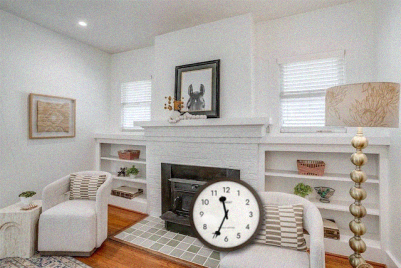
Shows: **11:34**
